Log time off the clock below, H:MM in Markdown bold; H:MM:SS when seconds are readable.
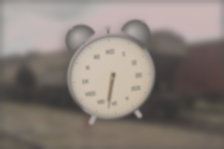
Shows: **6:32**
